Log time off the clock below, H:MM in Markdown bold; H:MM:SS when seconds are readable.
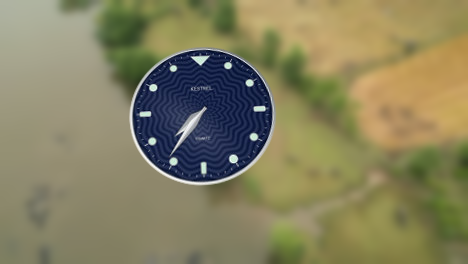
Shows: **7:36**
